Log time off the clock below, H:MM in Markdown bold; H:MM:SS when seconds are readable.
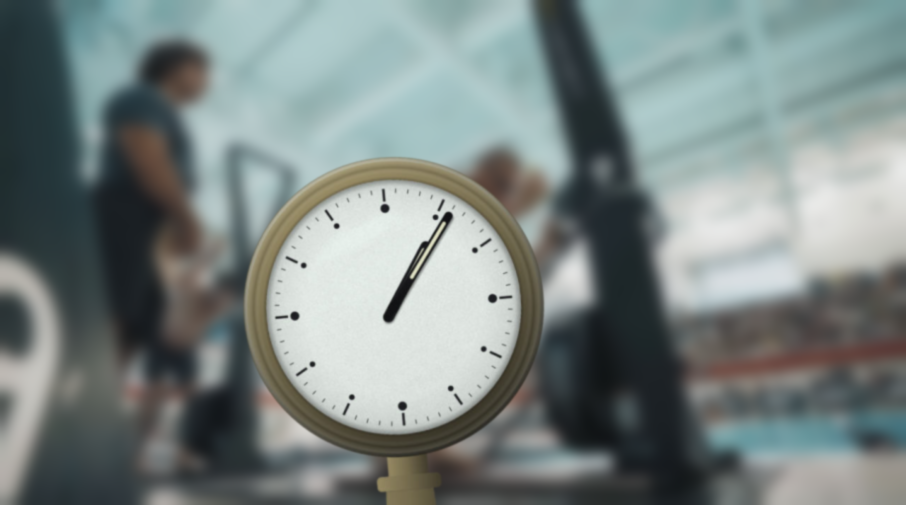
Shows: **1:06**
